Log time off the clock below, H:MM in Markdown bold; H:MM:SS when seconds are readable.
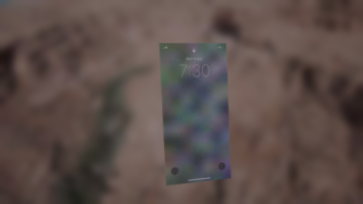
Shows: **7:30**
